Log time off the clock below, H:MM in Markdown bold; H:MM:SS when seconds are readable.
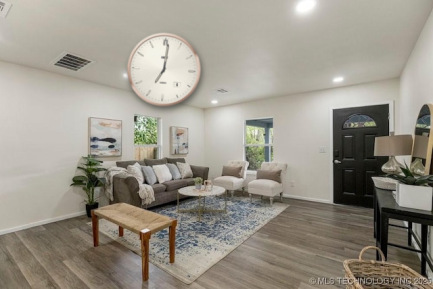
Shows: **7:01**
